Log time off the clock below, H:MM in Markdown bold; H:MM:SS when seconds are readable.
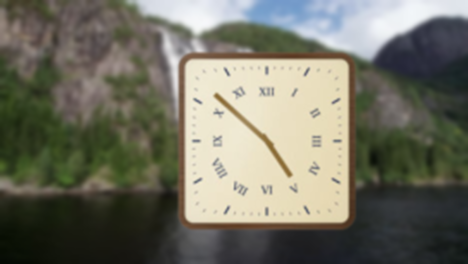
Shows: **4:52**
